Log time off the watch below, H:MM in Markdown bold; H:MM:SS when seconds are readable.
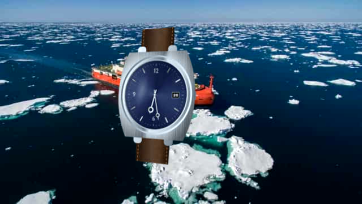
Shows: **6:28**
